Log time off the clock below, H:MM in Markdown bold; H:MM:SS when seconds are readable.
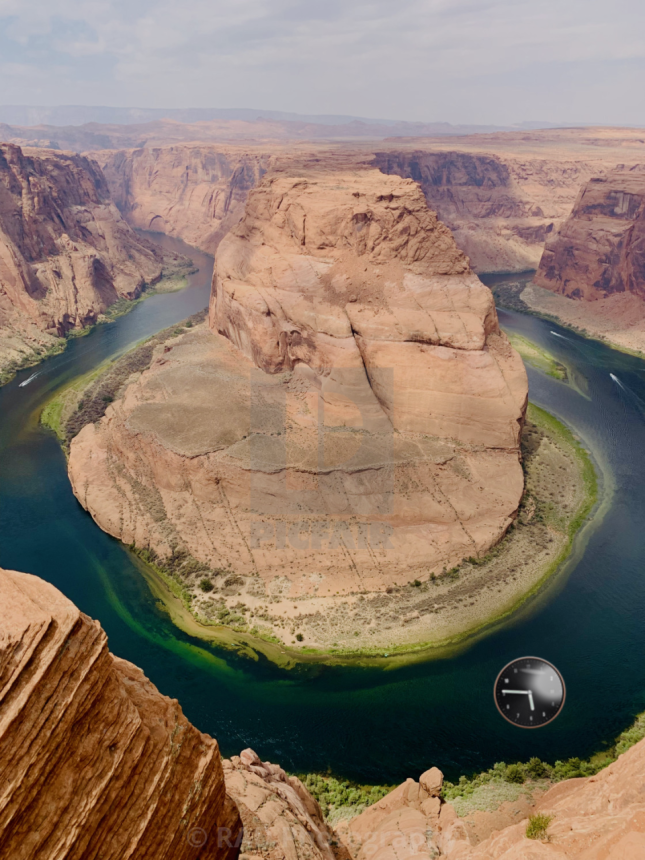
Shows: **5:46**
